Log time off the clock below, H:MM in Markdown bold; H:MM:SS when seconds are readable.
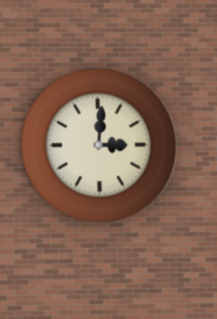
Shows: **3:01**
